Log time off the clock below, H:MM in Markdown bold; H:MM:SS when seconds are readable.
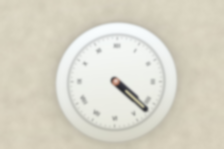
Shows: **4:22**
